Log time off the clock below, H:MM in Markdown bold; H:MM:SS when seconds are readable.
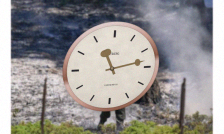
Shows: **11:13**
